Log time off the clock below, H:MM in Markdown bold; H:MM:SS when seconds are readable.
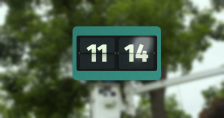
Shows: **11:14**
